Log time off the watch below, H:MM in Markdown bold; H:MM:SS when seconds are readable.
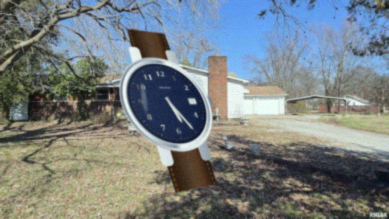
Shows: **5:25**
